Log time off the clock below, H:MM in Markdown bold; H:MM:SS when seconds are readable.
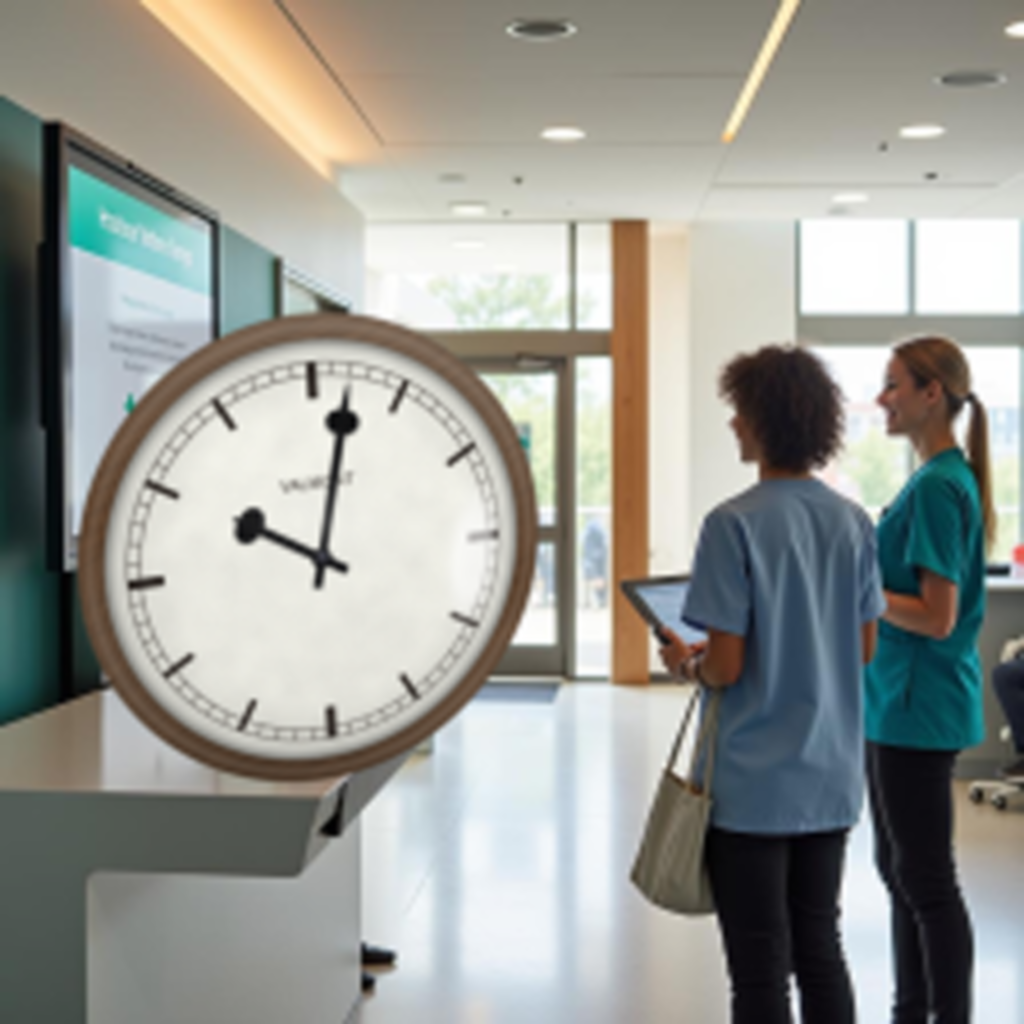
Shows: **10:02**
